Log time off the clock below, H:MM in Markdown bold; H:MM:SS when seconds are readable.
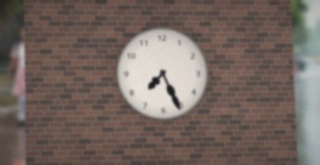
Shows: **7:26**
